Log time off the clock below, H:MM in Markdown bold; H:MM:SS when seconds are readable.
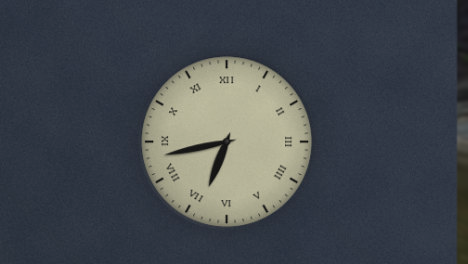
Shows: **6:43**
